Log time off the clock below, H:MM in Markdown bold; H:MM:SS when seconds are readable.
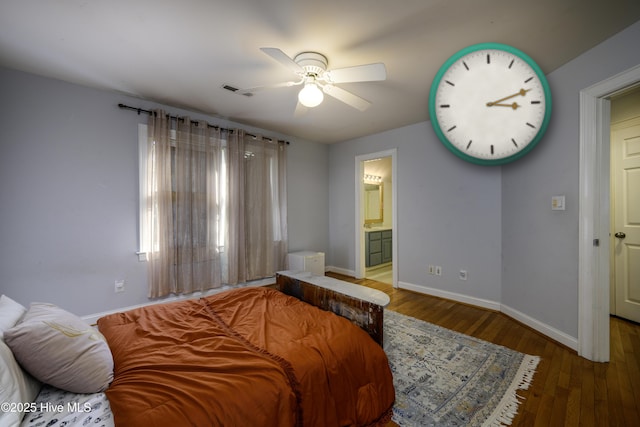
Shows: **3:12**
